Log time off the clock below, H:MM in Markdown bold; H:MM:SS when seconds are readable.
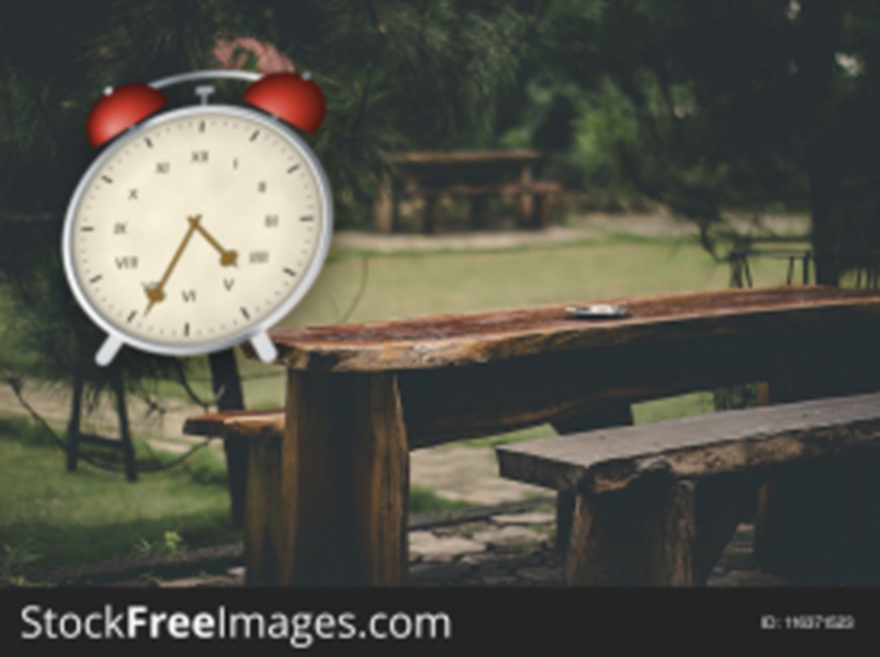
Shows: **4:34**
